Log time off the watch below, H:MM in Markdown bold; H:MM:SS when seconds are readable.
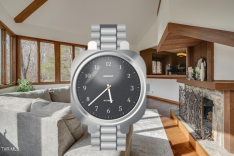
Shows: **5:38**
